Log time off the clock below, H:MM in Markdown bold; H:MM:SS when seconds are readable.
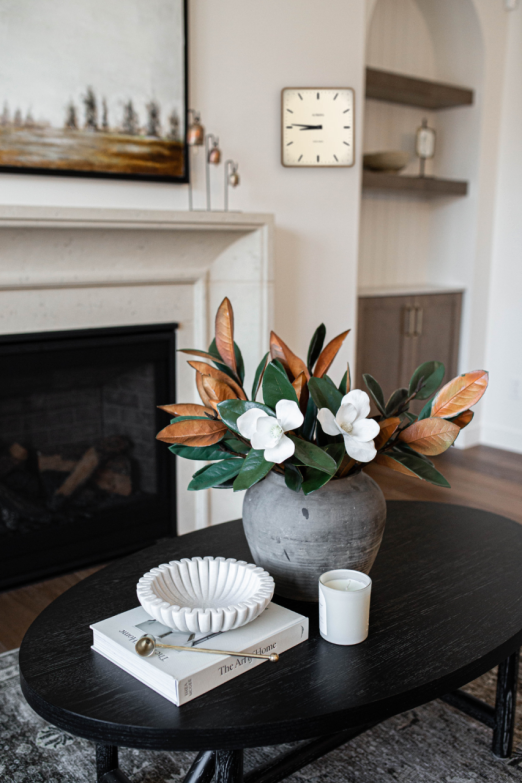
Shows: **8:46**
